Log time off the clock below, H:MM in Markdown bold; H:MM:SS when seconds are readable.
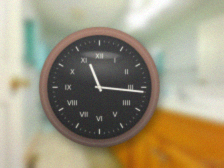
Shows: **11:16**
